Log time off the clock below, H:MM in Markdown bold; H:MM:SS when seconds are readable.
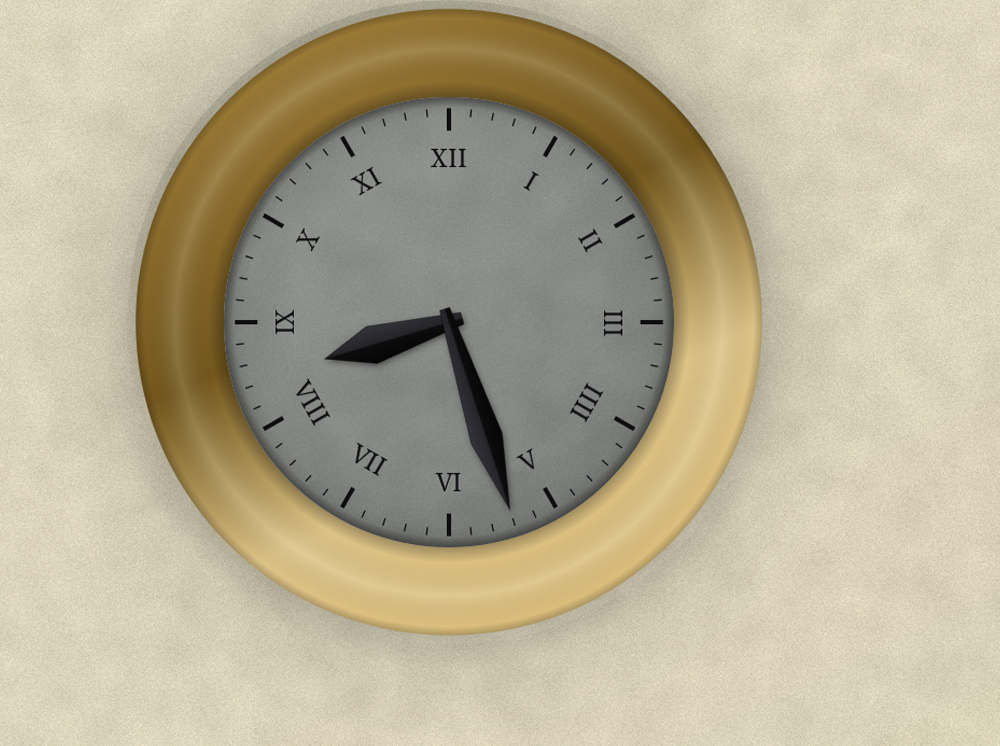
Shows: **8:27**
